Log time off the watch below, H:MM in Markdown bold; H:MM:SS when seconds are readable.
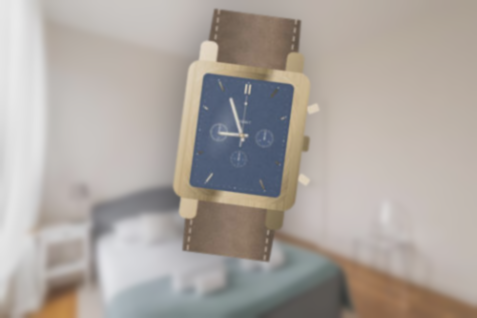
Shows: **8:56**
